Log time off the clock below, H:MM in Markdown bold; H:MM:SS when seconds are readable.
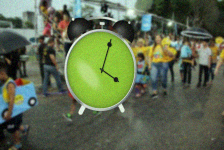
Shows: **4:03**
